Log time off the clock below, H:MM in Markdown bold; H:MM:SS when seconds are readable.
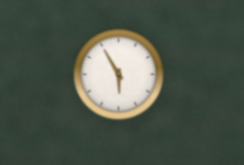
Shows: **5:55**
